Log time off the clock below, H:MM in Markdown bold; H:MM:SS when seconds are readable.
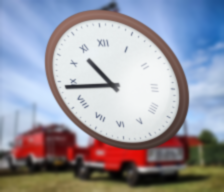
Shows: **10:44**
